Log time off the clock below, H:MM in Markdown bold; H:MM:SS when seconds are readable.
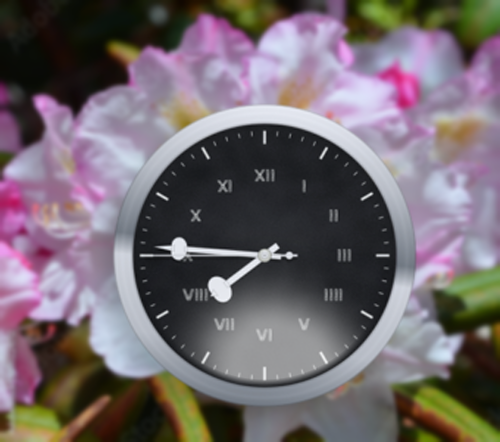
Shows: **7:45:45**
